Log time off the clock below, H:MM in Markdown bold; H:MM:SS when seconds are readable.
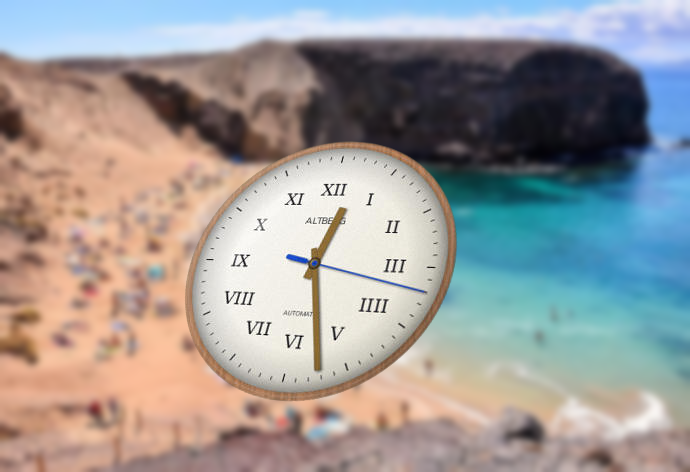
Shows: **12:27:17**
